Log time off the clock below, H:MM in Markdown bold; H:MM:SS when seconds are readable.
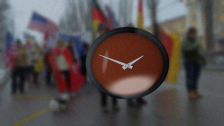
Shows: **1:49**
